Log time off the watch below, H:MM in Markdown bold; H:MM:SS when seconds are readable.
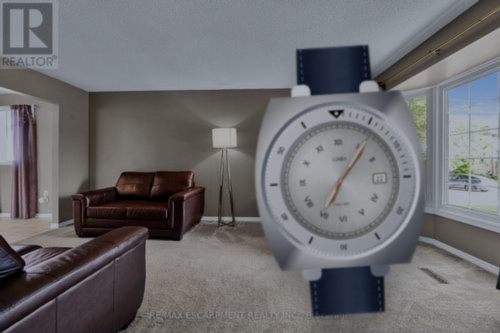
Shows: **7:06**
